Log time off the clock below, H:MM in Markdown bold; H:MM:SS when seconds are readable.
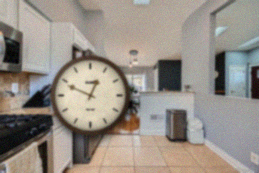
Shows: **12:49**
